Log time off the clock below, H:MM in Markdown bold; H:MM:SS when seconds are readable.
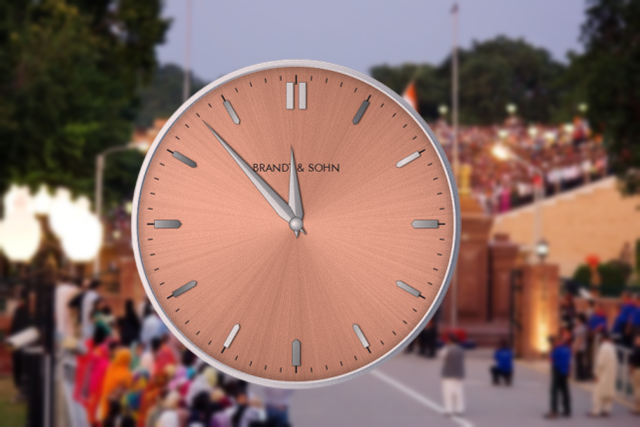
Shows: **11:53**
